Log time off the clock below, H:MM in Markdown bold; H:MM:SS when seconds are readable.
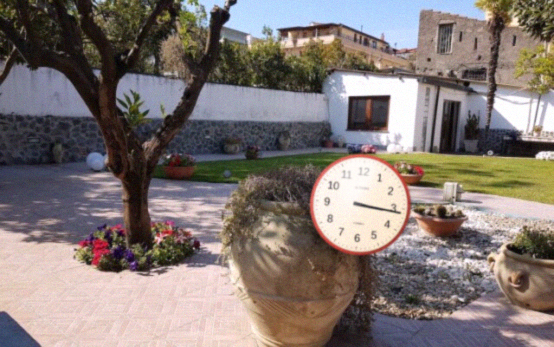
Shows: **3:16**
